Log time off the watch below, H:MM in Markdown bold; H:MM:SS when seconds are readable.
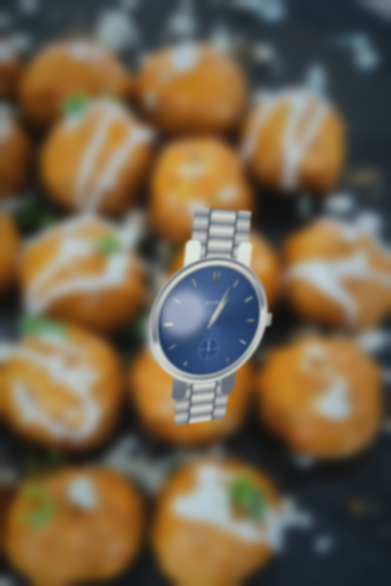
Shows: **1:04**
